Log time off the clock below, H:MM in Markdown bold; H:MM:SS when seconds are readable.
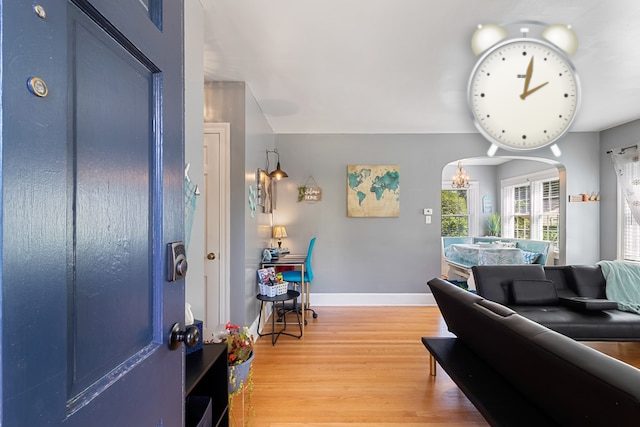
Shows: **2:02**
